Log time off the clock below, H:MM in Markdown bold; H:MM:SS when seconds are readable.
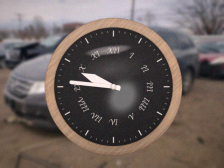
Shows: **9:46**
